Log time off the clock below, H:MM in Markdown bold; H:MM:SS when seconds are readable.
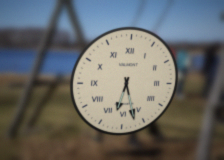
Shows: **6:27**
